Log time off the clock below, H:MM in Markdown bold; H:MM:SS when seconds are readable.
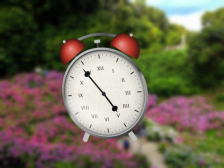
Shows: **4:54**
